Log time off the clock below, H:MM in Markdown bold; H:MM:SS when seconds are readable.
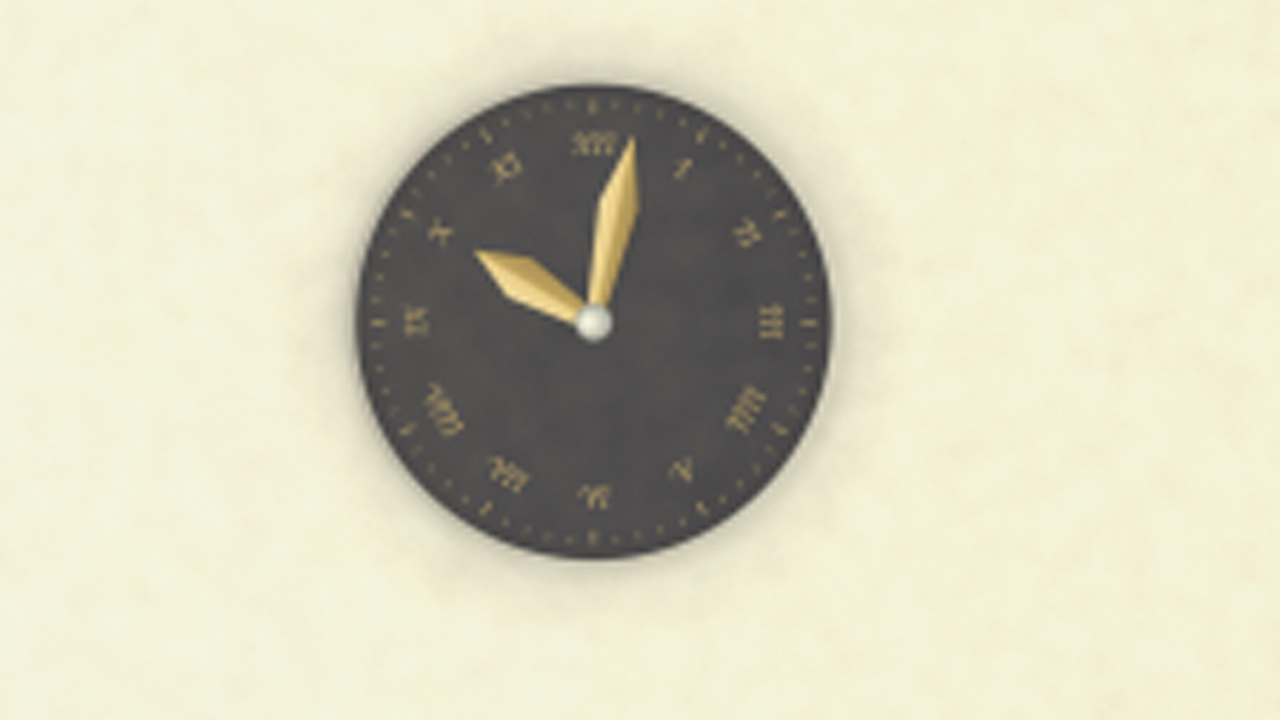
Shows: **10:02**
